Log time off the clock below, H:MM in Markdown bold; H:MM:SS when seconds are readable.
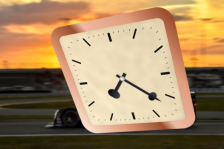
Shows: **7:22**
